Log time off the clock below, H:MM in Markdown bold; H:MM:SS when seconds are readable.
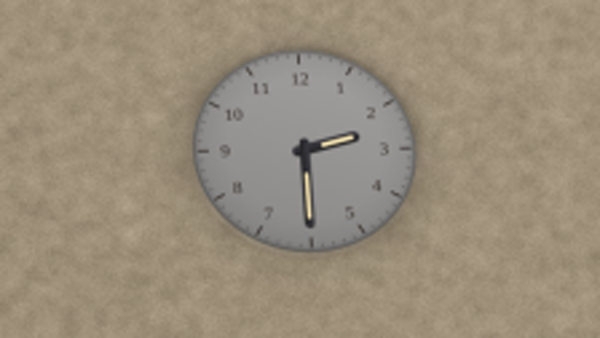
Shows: **2:30**
